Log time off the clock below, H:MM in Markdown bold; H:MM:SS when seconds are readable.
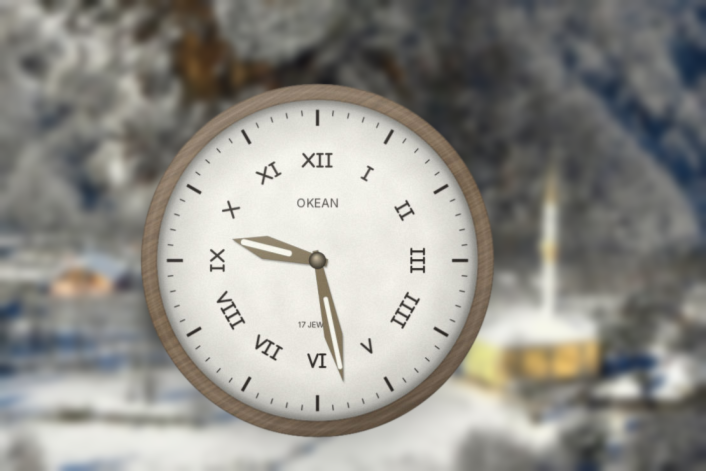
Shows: **9:28**
